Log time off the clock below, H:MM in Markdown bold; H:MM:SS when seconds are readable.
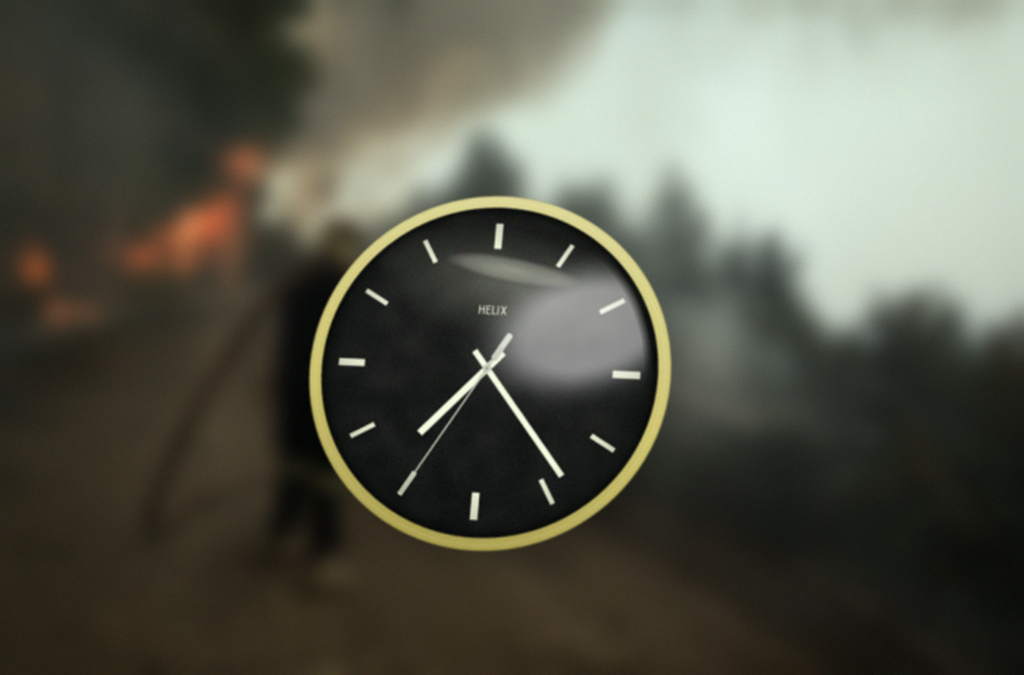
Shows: **7:23:35**
